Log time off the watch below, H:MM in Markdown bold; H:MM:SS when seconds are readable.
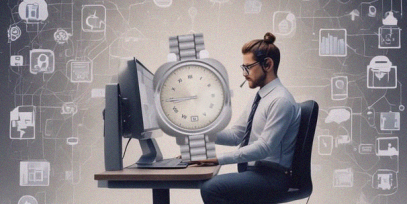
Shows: **8:45**
